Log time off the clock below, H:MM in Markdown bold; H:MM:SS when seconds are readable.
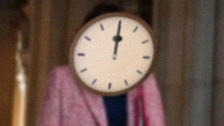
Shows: **12:00**
